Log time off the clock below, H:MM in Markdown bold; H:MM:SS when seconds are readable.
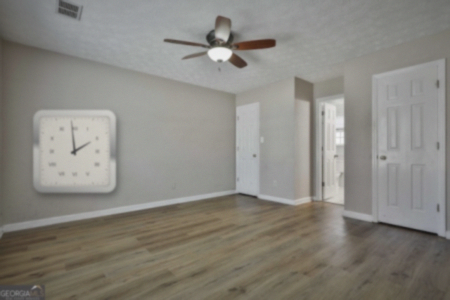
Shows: **1:59**
